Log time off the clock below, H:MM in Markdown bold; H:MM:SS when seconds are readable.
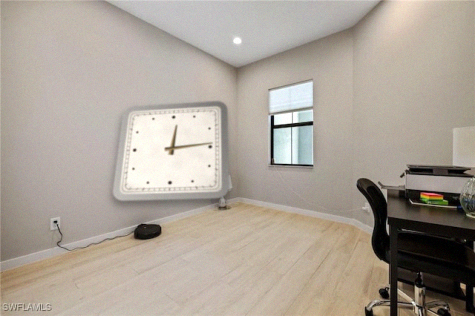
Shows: **12:14**
